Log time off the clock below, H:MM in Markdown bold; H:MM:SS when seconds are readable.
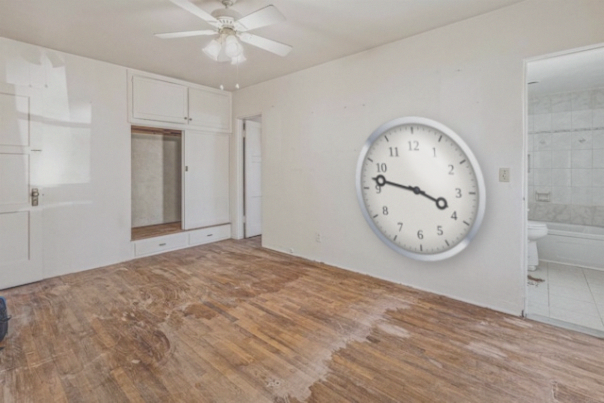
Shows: **3:47**
